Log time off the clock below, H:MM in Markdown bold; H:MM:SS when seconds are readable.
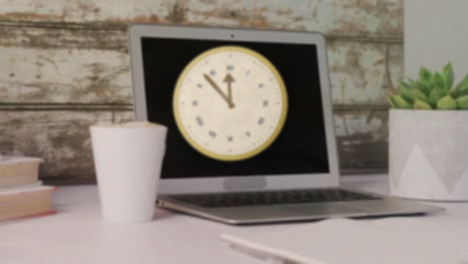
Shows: **11:53**
